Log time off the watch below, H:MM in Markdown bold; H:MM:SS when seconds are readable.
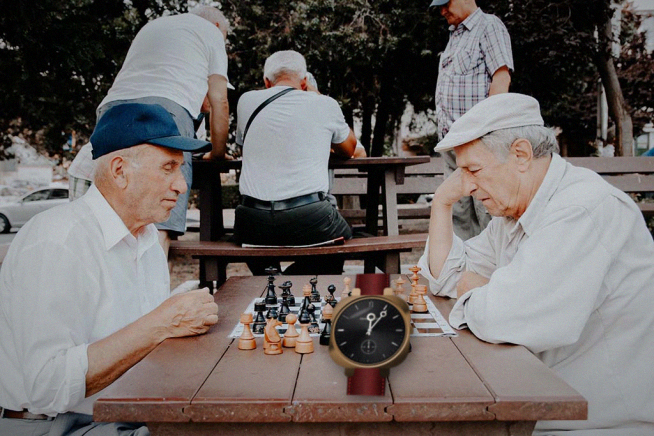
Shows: **12:06**
